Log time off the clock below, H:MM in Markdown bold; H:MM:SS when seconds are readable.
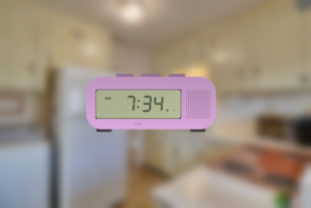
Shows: **7:34**
